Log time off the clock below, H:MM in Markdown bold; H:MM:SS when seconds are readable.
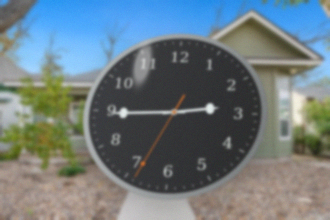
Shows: **2:44:34**
